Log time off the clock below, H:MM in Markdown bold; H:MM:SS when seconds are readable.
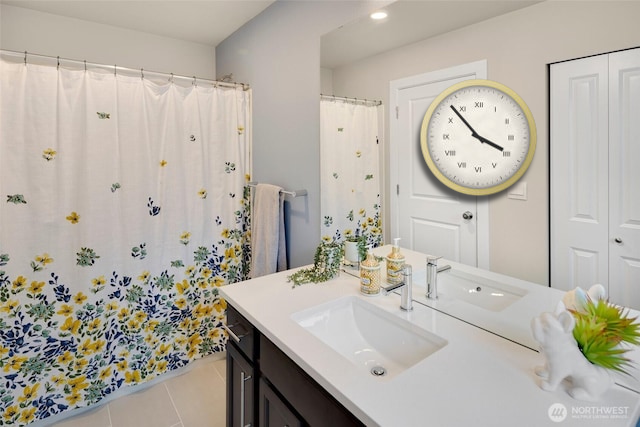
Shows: **3:53**
